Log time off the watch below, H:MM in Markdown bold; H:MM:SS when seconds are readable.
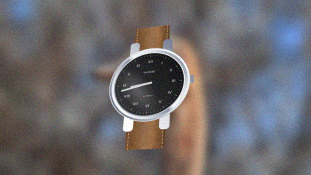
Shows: **8:43**
